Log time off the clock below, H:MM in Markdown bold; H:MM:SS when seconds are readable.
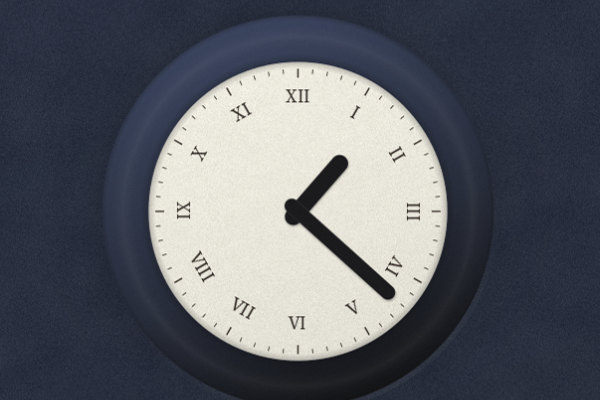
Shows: **1:22**
